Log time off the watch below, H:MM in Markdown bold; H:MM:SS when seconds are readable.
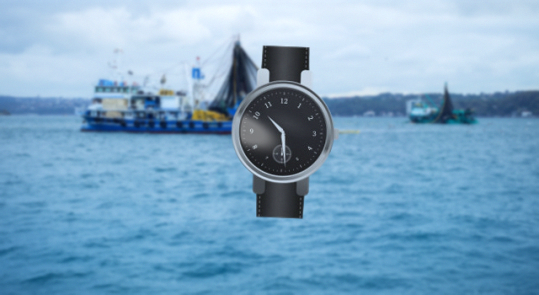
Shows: **10:29**
